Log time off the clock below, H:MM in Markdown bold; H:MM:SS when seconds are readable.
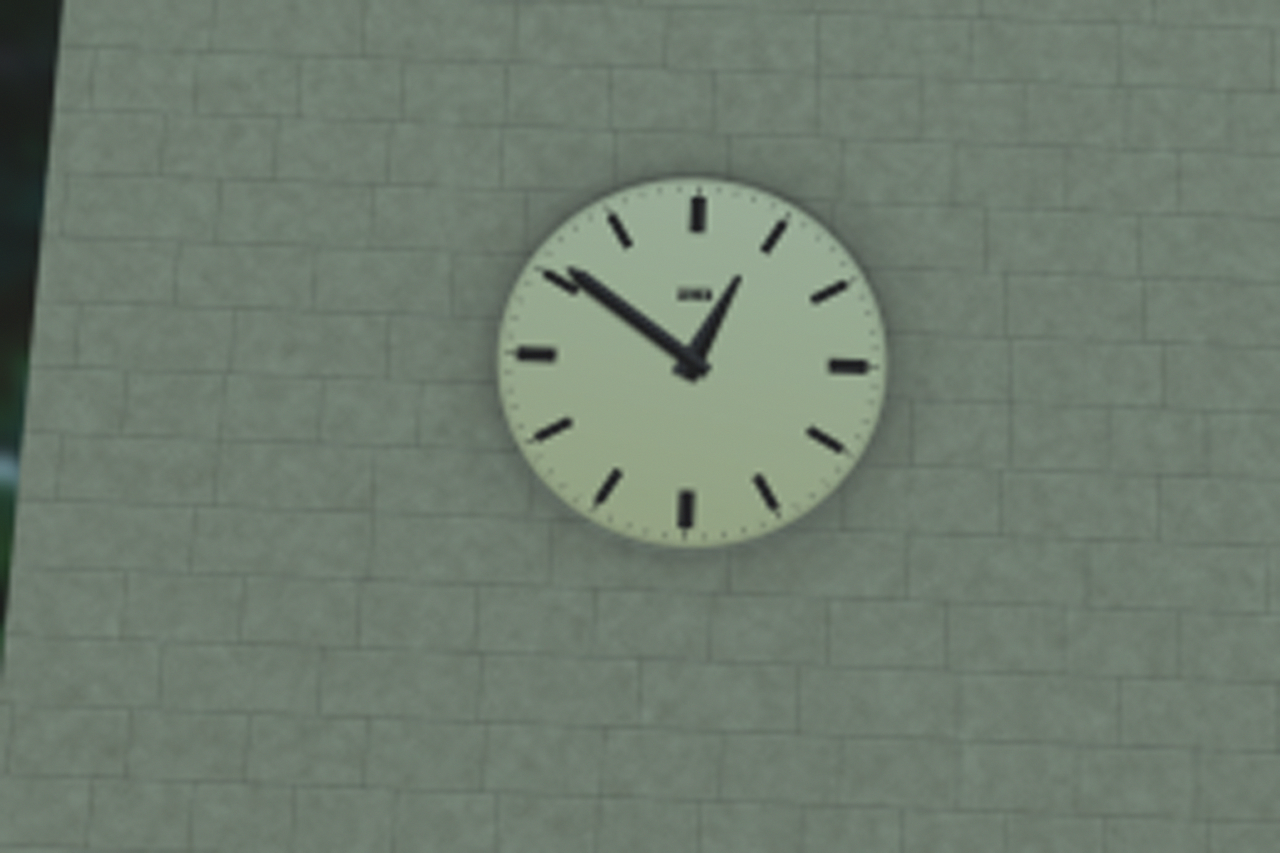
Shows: **12:51**
